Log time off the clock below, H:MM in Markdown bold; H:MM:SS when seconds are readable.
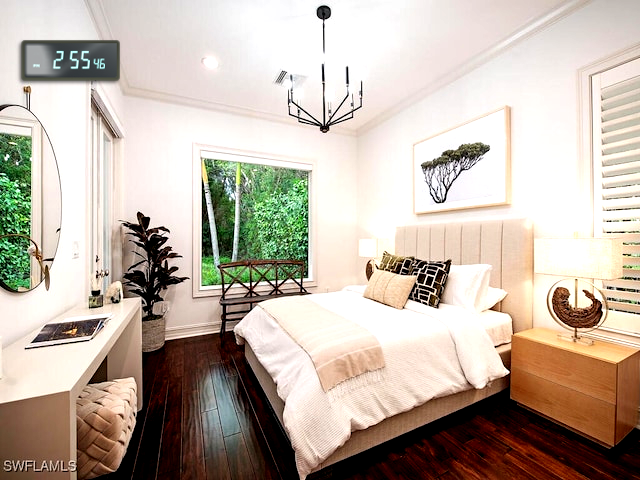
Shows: **2:55:46**
